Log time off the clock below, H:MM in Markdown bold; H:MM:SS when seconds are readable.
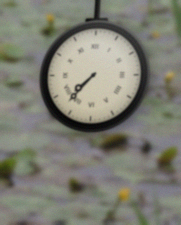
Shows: **7:37**
